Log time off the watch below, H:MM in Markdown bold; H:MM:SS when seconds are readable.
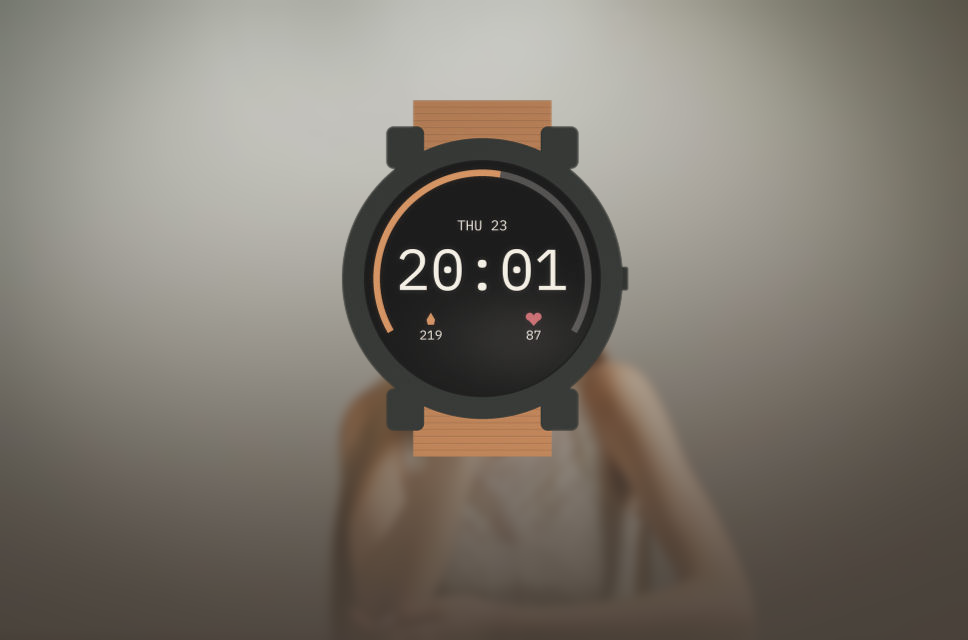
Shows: **20:01**
